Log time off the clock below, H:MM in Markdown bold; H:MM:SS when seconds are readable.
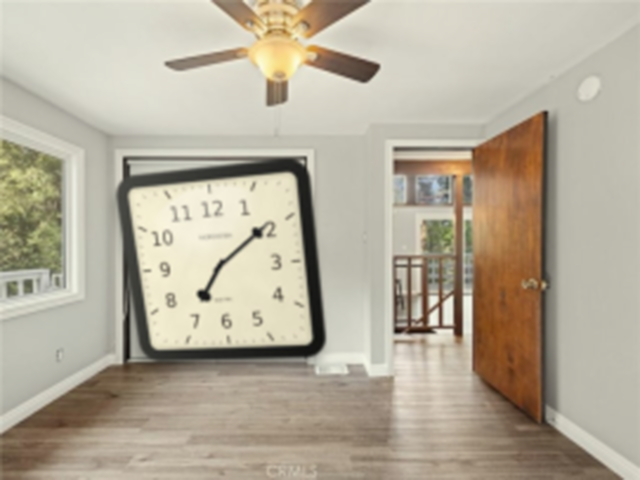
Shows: **7:09**
